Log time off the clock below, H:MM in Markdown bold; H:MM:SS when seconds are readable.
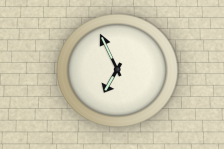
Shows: **6:56**
